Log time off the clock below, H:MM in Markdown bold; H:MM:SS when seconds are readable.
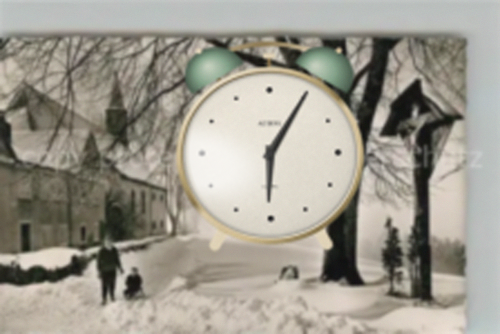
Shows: **6:05**
